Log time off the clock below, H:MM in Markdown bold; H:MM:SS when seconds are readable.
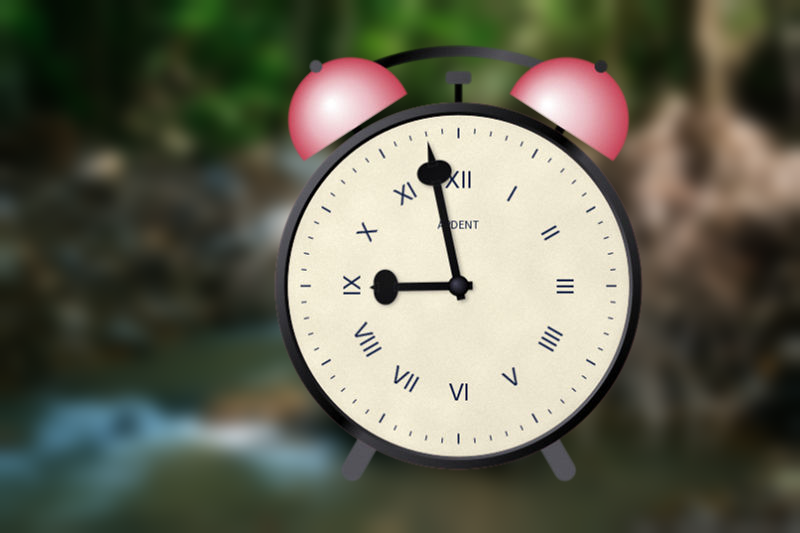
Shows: **8:58**
